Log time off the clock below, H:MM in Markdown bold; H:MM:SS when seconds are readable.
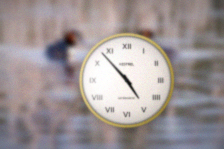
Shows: **4:53**
